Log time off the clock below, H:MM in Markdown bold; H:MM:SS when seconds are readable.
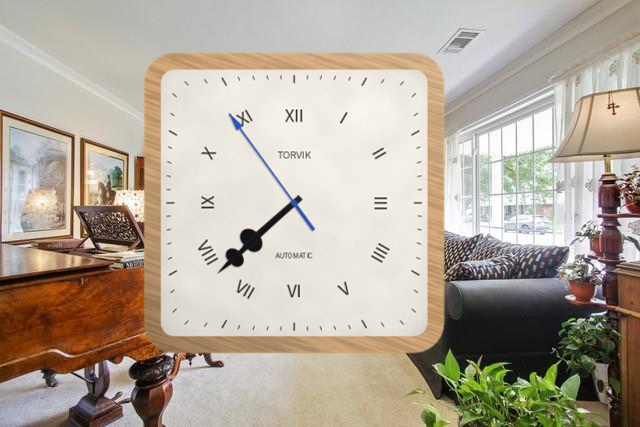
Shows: **7:37:54**
